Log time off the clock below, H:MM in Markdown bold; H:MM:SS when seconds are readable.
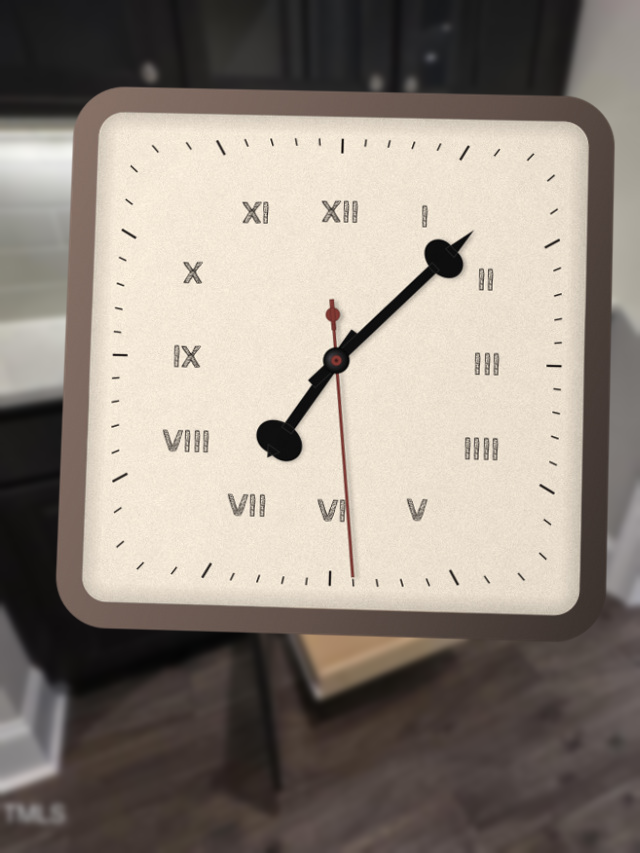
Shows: **7:07:29**
